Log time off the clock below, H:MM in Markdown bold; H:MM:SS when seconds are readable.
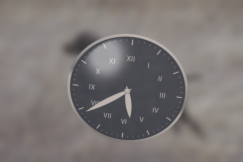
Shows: **5:39**
